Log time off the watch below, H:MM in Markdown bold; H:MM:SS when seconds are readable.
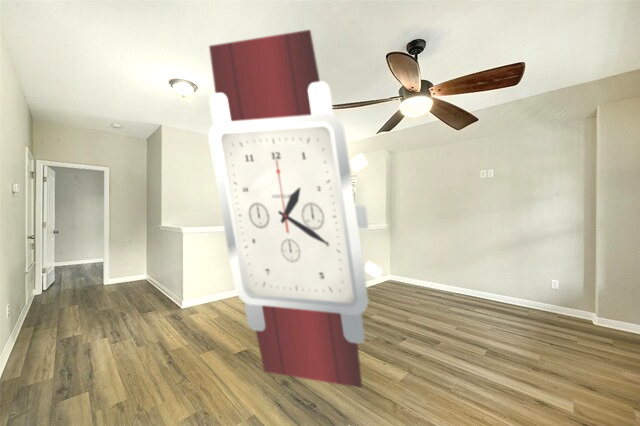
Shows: **1:20**
